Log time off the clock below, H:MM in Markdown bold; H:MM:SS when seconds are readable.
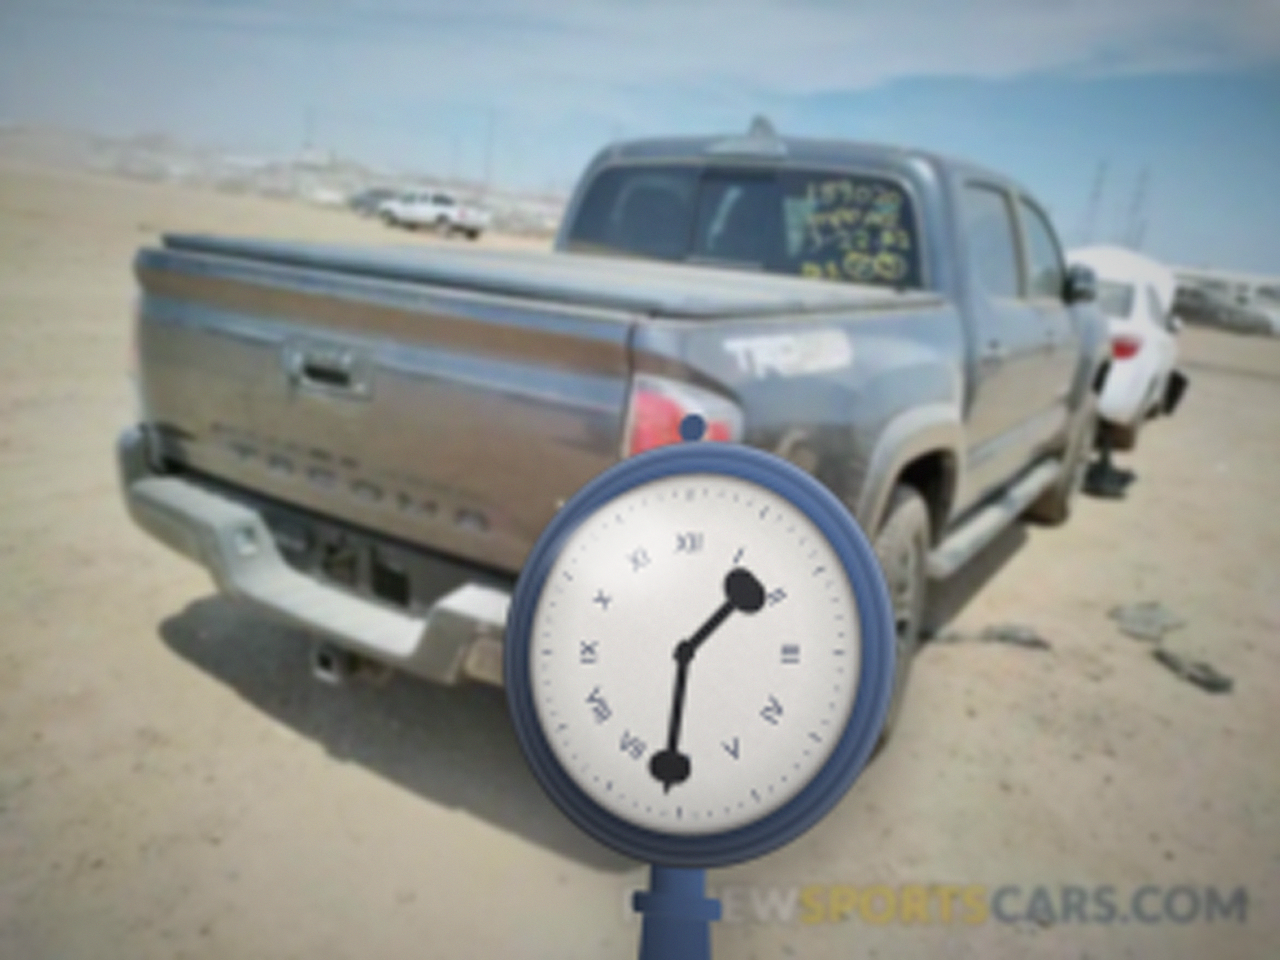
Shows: **1:31**
